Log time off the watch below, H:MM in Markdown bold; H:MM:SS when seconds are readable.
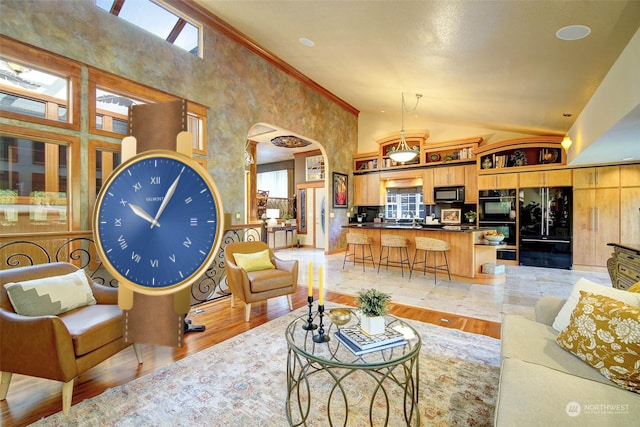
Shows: **10:05**
